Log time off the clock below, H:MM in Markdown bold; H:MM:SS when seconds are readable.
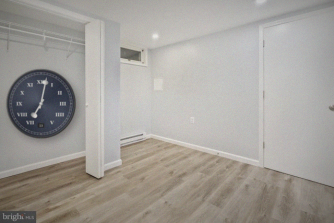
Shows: **7:02**
